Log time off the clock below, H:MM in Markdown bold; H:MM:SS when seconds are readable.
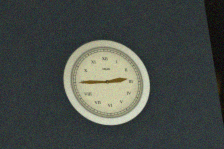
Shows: **2:45**
